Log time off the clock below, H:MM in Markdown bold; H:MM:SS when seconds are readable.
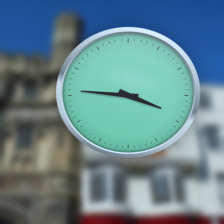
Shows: **3:46**
